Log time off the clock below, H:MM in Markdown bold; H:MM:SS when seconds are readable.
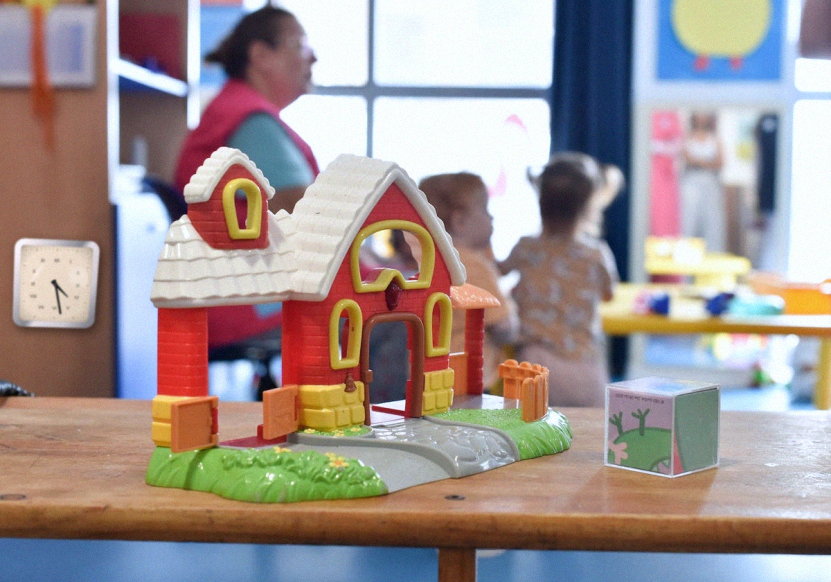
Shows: **4:28**
